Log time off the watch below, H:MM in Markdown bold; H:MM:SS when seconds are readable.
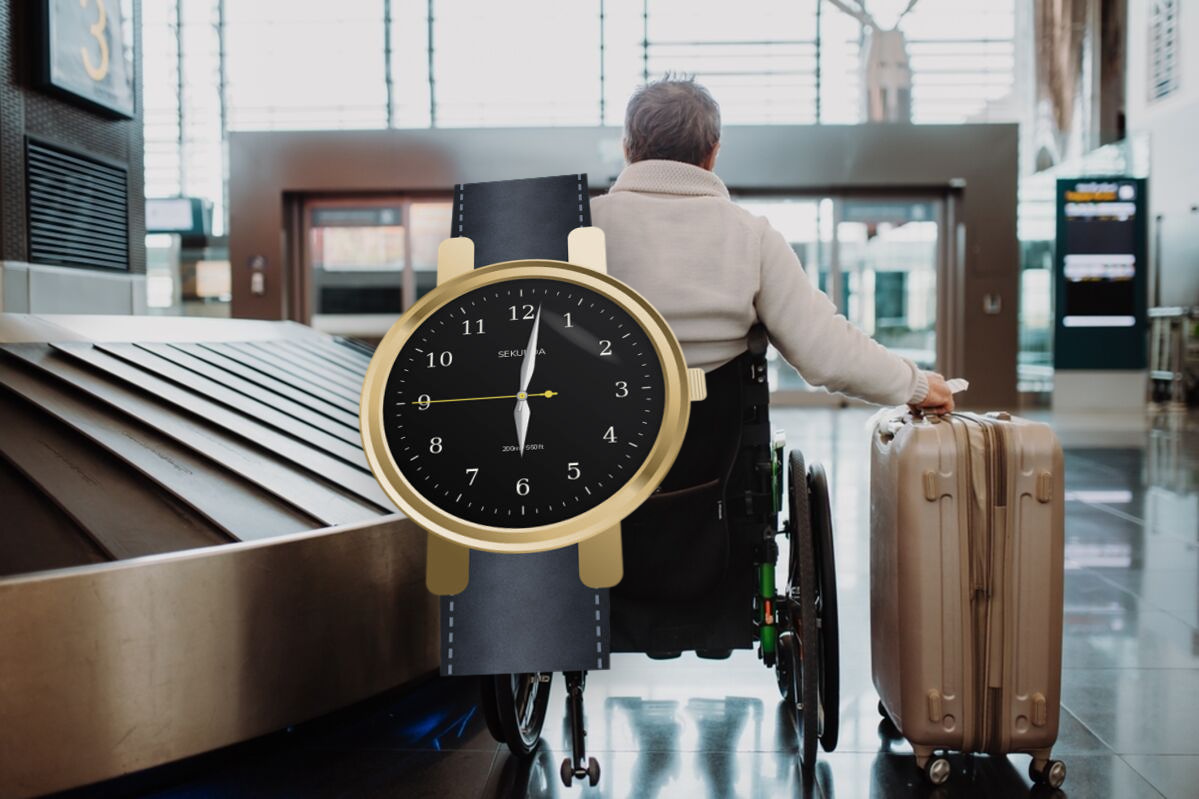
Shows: **6:01:45**
